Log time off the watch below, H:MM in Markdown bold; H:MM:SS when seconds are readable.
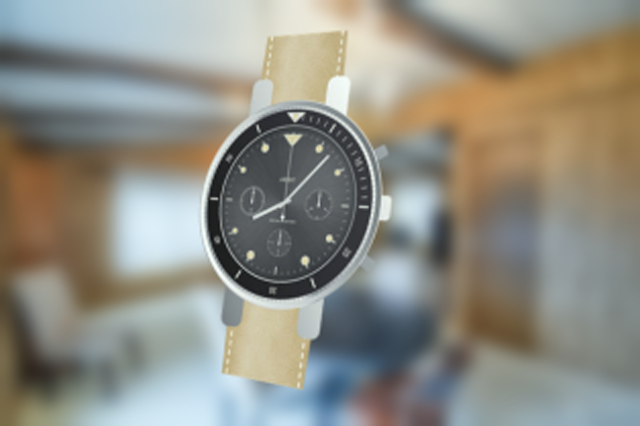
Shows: **8:07**
